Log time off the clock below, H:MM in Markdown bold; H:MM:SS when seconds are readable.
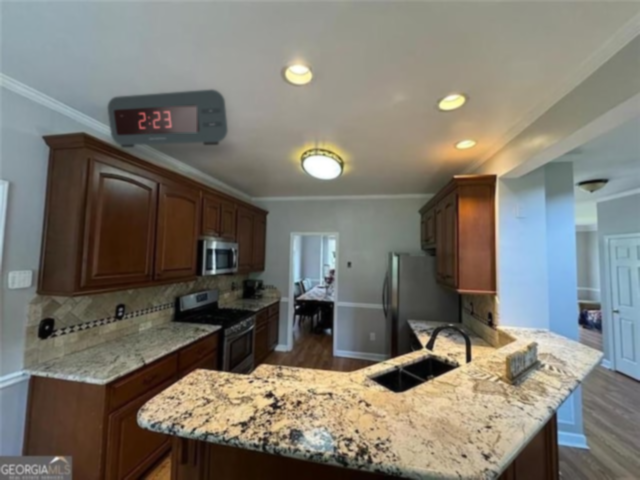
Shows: **2:23**
